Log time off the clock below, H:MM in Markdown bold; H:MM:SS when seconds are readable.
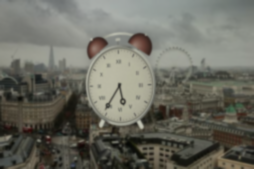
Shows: **5:36**
